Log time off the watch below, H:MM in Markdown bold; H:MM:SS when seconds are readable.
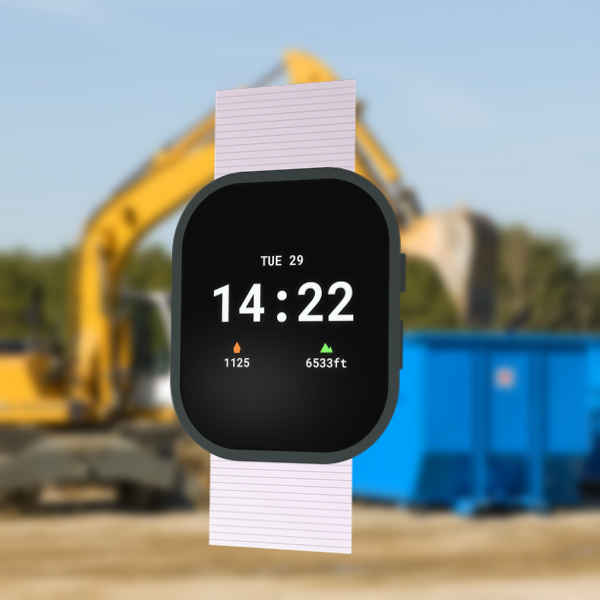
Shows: **14:22**
